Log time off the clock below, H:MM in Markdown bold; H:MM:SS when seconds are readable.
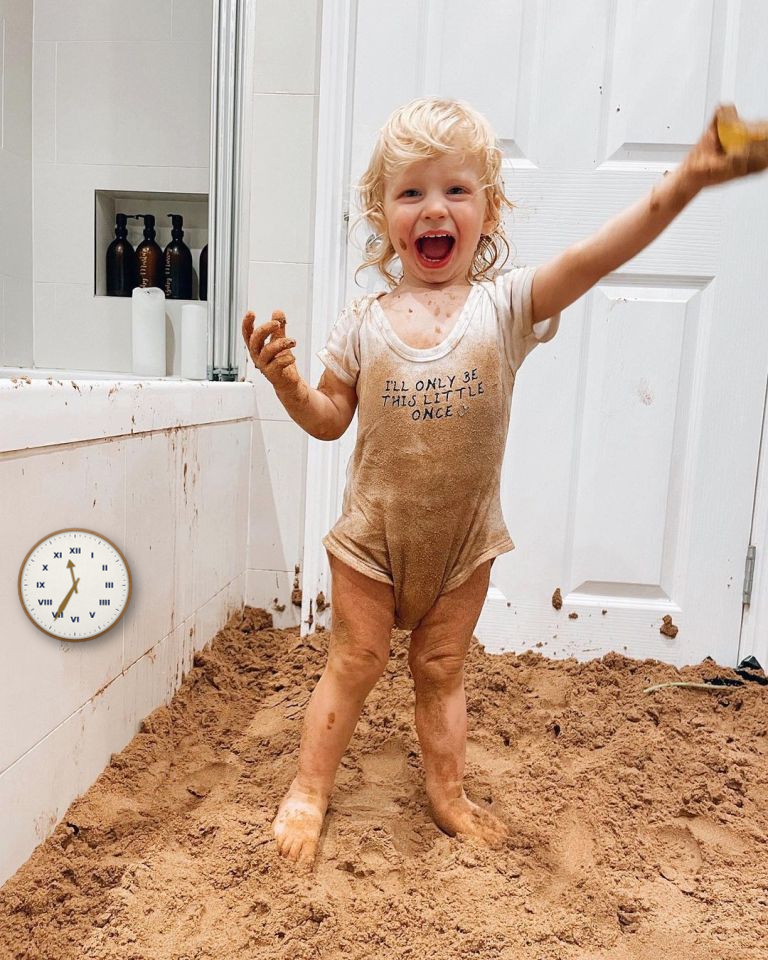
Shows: **11:35**
